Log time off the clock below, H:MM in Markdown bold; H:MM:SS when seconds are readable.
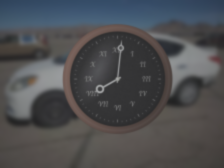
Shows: **8:01**
